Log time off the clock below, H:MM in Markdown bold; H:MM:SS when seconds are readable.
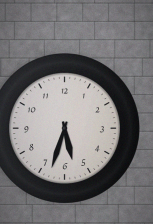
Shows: **5:33**
